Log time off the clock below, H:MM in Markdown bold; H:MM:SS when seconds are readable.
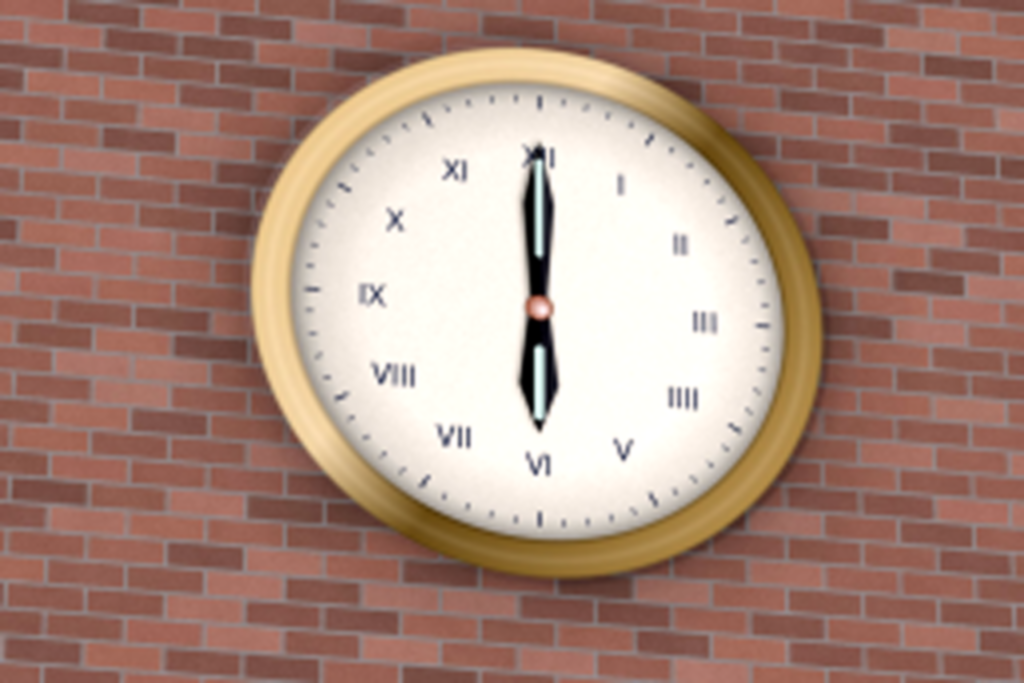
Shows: **6:00**
